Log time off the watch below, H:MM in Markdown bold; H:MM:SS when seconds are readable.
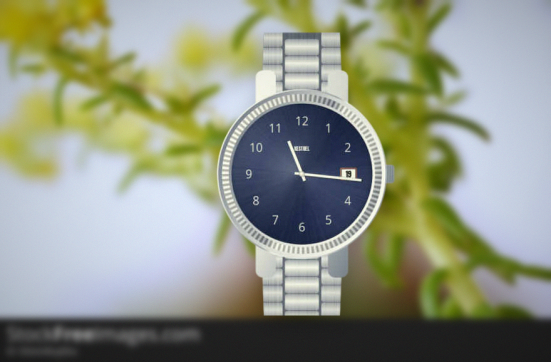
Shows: **11:16**
